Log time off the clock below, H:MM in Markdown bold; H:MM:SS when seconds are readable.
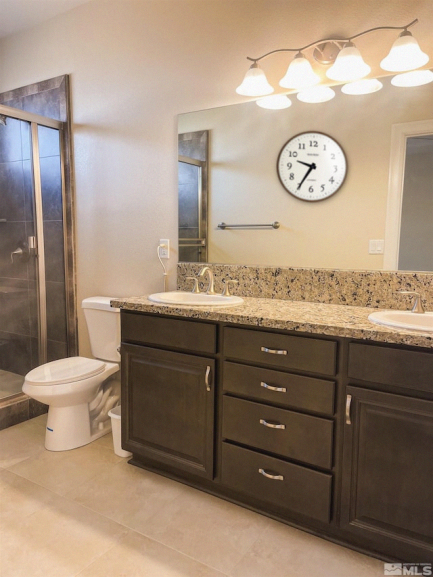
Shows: **9:35**
